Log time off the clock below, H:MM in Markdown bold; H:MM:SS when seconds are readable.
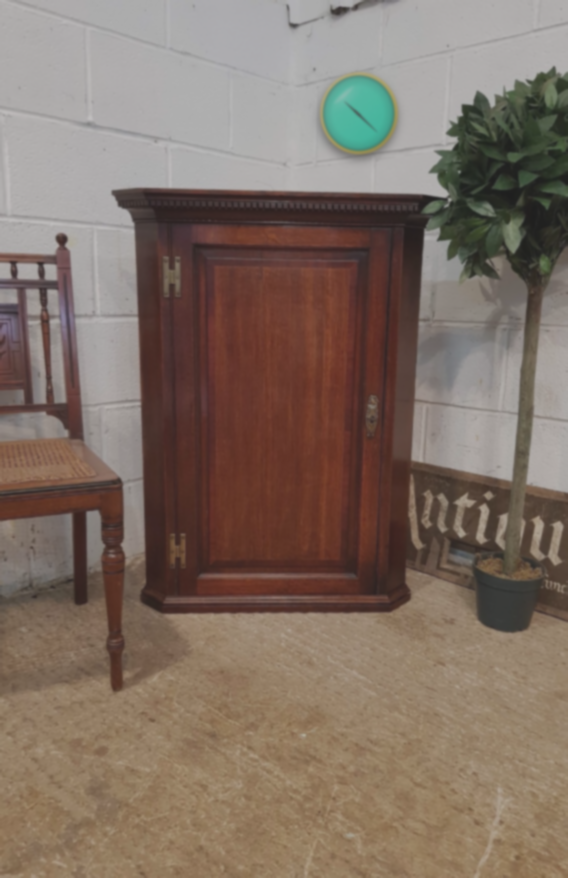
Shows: **10:22**
